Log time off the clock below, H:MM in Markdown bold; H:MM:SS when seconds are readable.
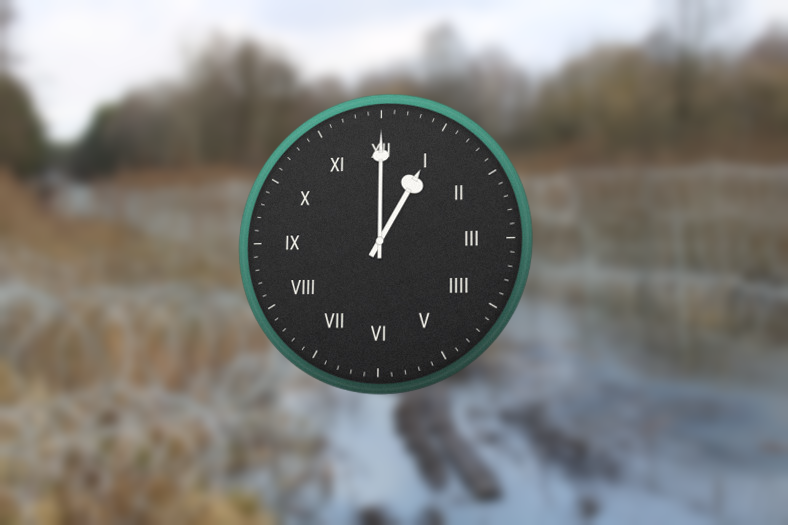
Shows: **1:00**
